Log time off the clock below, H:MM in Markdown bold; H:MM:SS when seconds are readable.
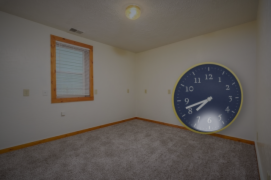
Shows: **7:42**
